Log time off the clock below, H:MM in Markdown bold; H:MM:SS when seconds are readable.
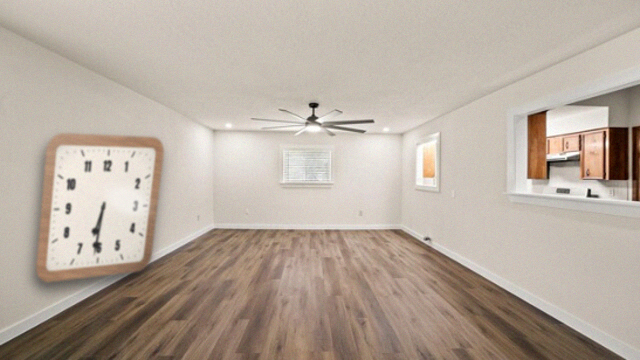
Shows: **6:31**
